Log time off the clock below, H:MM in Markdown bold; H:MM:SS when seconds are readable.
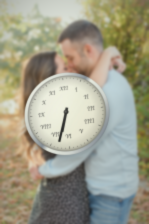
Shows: **6:33**
